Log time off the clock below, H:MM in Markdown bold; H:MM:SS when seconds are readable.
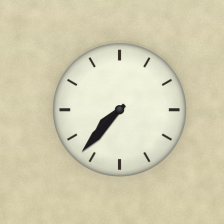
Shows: **7:37**
